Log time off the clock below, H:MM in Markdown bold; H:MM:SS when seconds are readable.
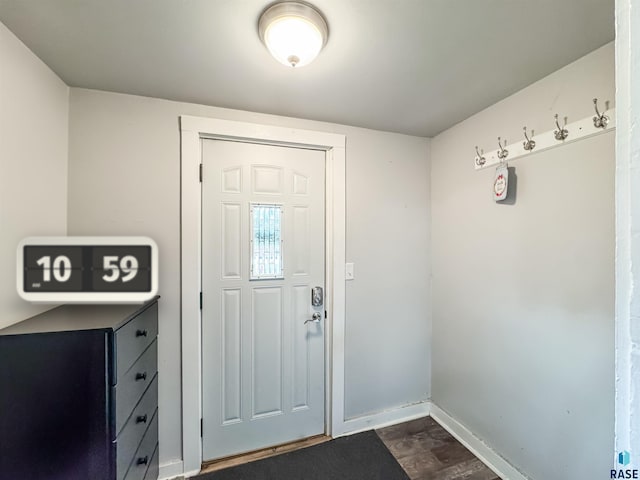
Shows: **10:59**
